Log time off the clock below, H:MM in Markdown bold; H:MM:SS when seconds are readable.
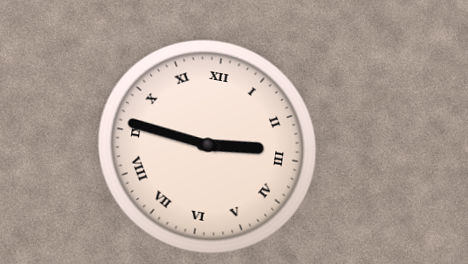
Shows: **2:46**
